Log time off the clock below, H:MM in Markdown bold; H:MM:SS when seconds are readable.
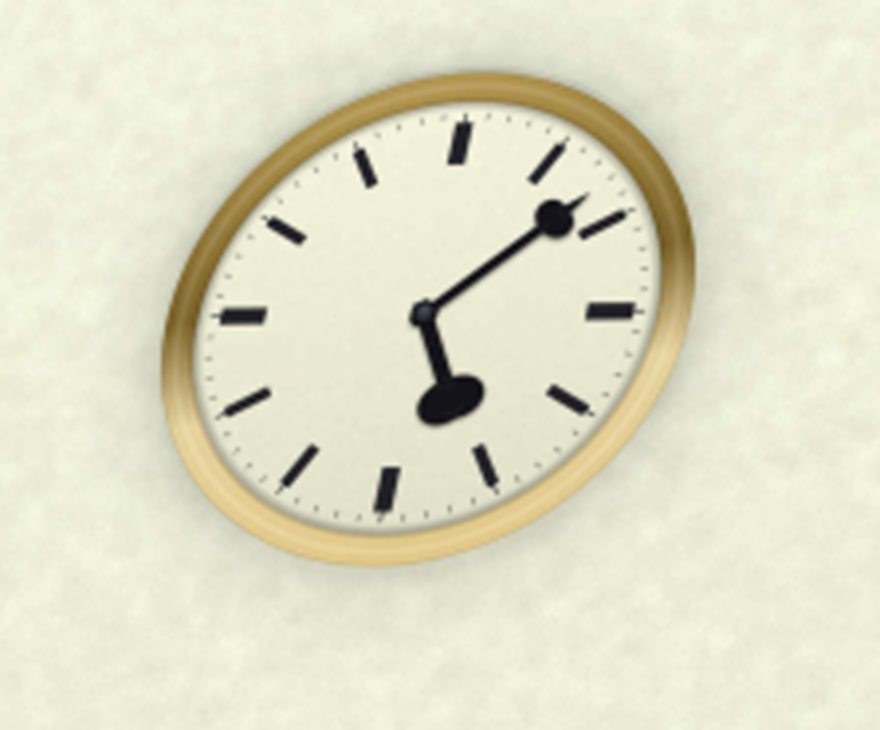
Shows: **5:08**
